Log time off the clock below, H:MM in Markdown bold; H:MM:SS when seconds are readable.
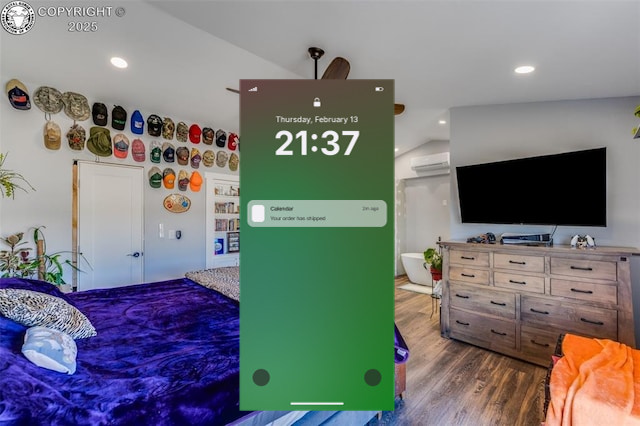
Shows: **21:37**
